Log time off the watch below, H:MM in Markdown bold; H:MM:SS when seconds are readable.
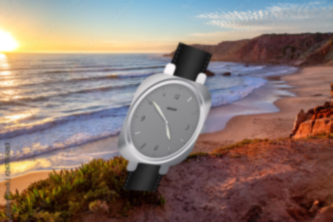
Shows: **4:51**
